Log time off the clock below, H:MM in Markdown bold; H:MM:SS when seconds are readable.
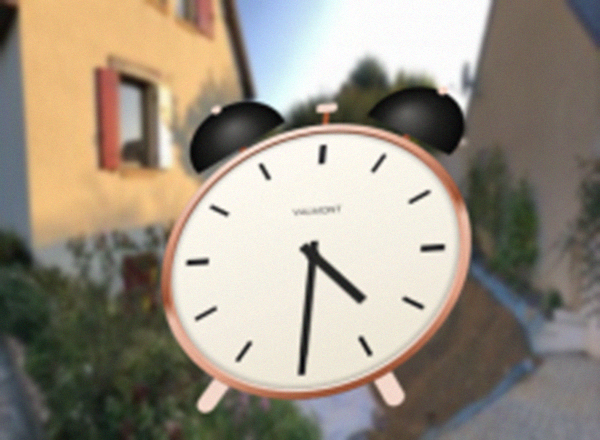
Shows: **4:30**
